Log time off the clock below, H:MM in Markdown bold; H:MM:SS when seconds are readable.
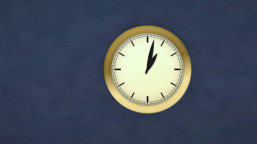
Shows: **1:02**
